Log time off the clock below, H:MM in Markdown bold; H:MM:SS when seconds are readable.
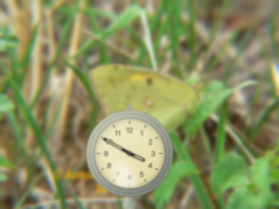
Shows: **3:50**
